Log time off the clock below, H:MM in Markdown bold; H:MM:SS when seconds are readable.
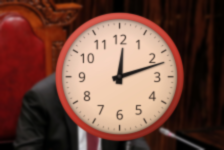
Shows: **12:12**
